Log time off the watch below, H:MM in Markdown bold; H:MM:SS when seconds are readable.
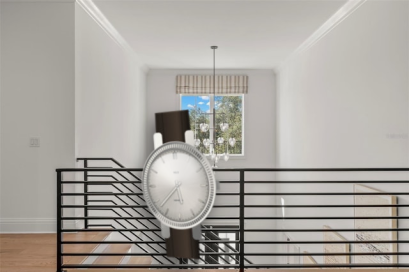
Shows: **5:38**
